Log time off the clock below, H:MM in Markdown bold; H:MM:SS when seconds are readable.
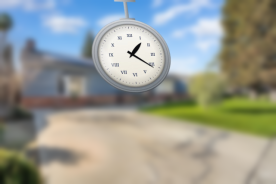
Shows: **1:21**
